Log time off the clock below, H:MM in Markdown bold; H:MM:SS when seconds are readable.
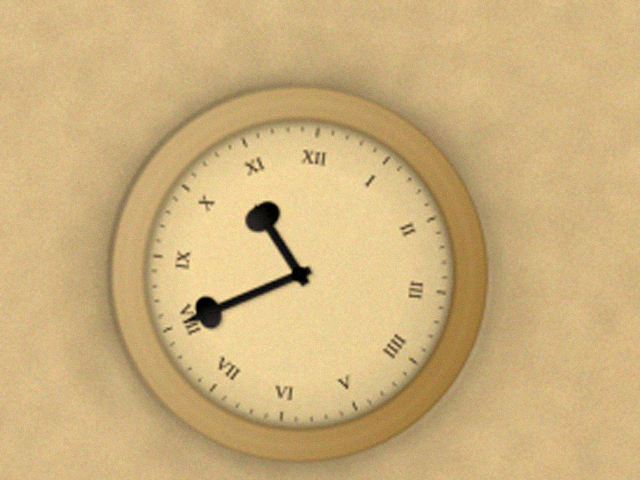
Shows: **10:40**
